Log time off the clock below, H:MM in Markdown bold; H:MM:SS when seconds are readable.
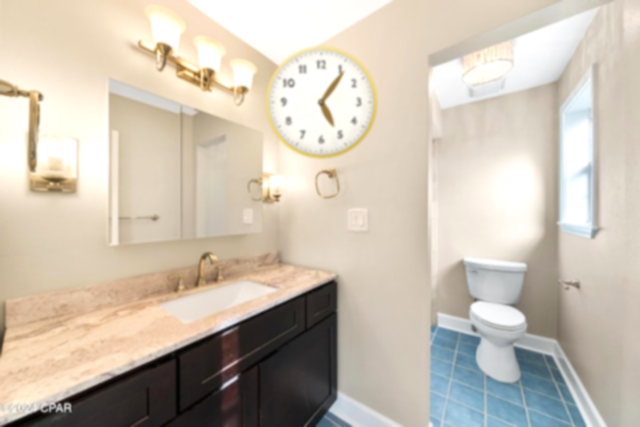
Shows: **5:06**
